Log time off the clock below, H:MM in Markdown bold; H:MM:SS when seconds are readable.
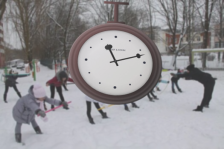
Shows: **11:12**
